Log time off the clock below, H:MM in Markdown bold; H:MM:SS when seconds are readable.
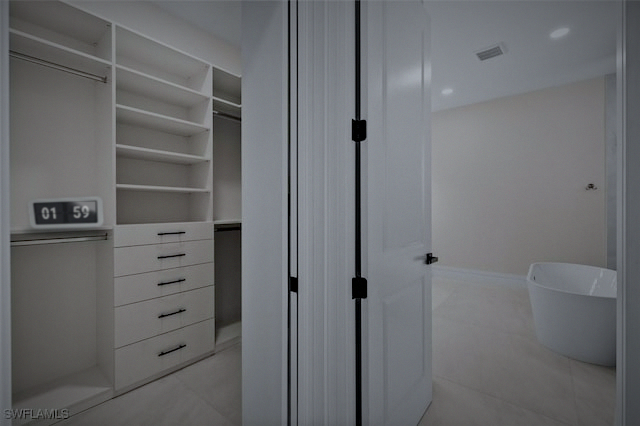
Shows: **1:59**
